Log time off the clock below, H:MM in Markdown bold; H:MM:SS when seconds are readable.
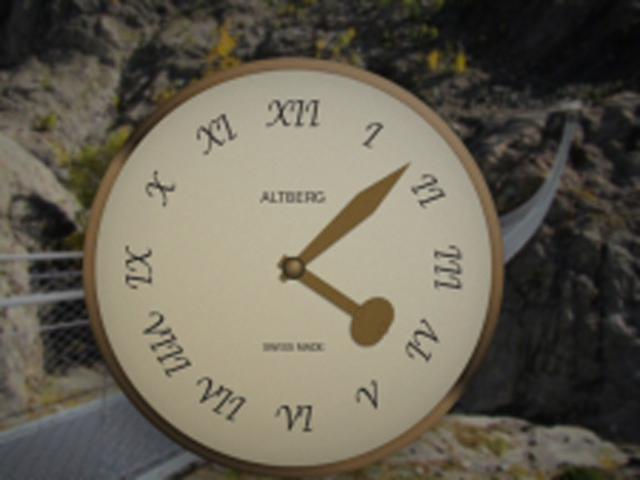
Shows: **4:08**
